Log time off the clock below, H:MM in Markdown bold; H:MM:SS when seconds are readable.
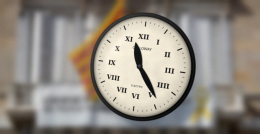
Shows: **11:24**
